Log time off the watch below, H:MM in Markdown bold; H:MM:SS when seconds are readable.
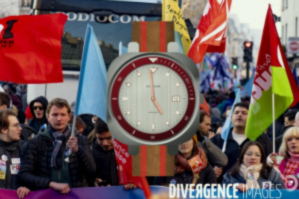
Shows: **4:59**
